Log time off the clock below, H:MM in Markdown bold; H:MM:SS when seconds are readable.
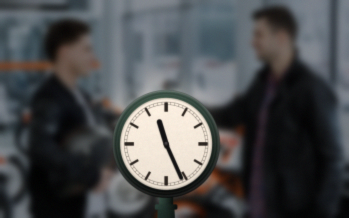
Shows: **11:26**
